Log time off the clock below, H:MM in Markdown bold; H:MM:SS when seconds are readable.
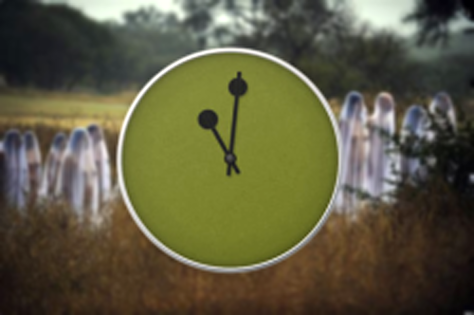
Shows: **11:01**
